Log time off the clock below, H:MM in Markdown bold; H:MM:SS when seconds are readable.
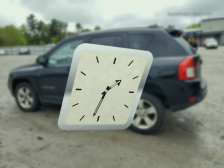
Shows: **1:32**
